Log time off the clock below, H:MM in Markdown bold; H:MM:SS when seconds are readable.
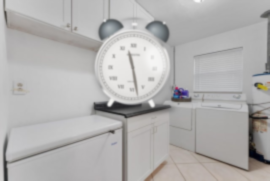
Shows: **11:28**
